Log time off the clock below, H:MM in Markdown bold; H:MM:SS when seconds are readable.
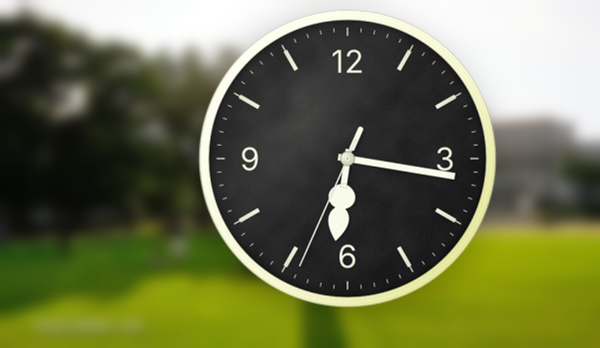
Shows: **6:16:34**
